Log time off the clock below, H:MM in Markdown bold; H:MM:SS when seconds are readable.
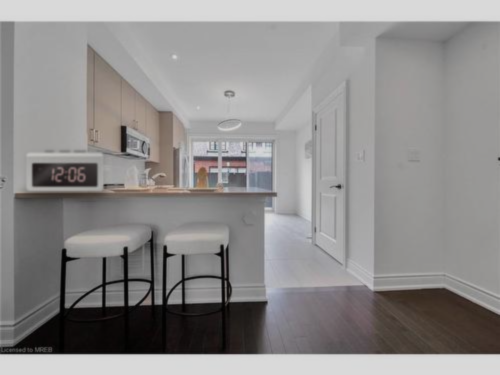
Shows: **12:06**
